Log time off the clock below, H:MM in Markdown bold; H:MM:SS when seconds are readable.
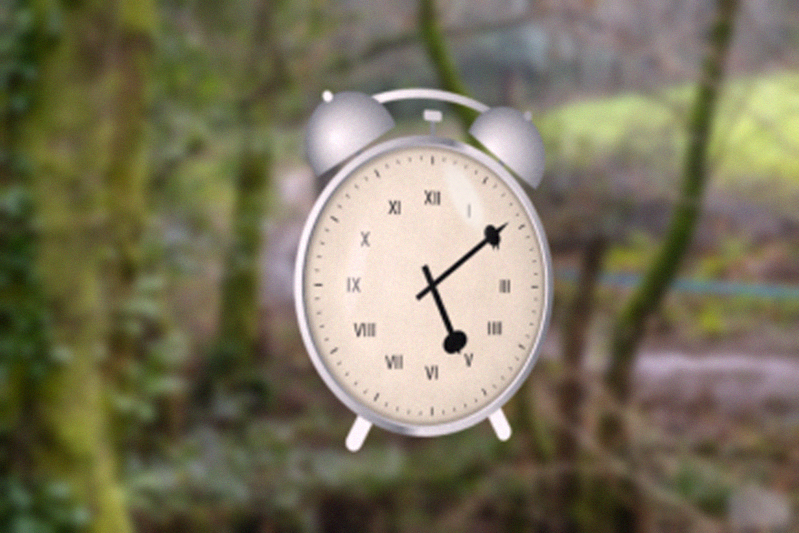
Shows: **5:09**
